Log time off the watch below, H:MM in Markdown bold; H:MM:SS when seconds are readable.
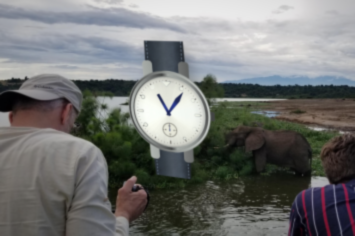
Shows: **11:06**
